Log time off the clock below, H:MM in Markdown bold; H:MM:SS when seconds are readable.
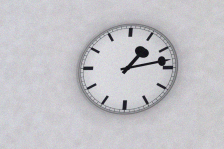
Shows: **1:13**
